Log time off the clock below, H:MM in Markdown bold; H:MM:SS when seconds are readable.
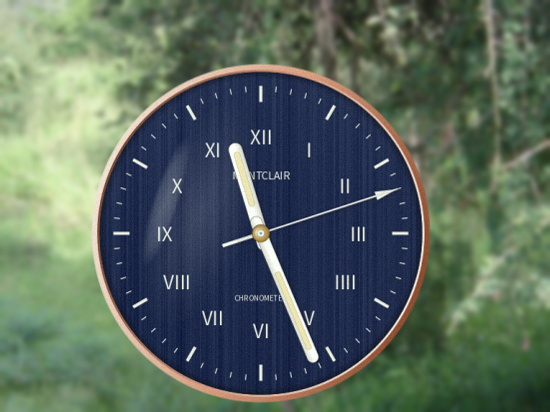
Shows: **11:26:12**
